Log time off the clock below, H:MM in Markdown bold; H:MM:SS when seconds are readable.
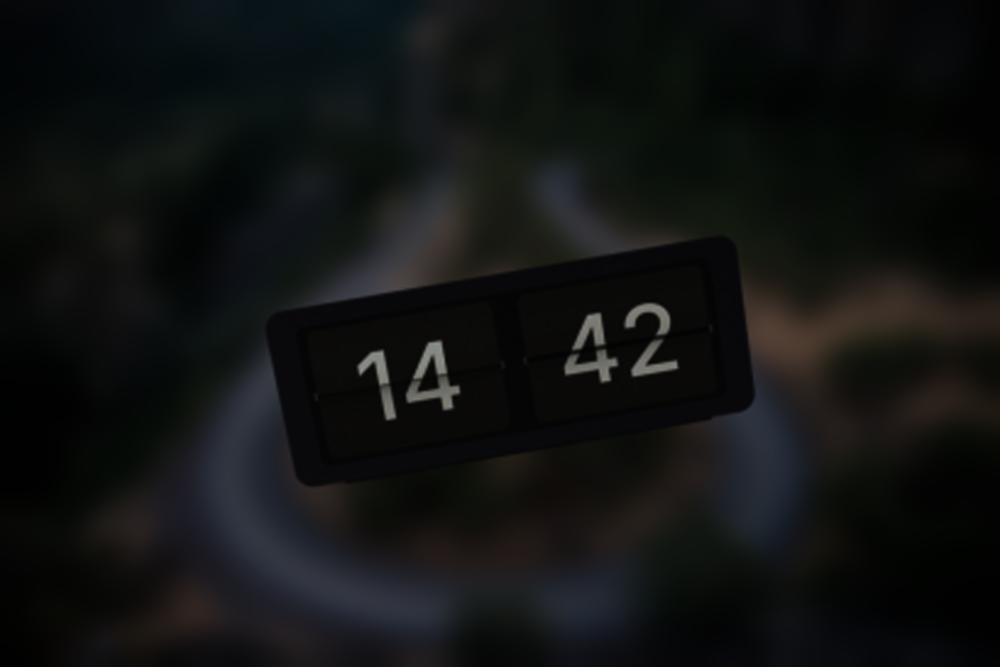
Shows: **14:42**
